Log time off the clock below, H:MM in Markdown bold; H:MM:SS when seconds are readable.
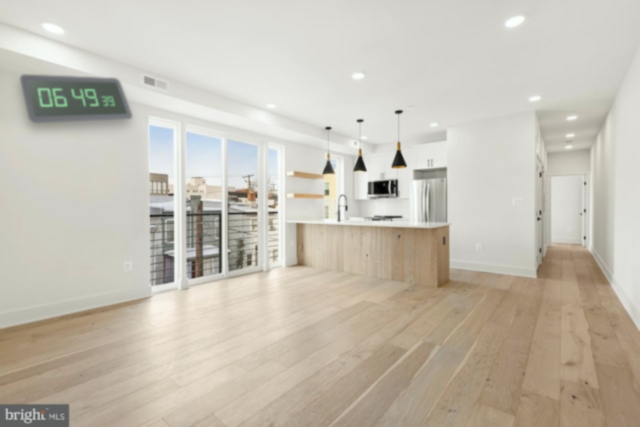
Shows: **6:49**
